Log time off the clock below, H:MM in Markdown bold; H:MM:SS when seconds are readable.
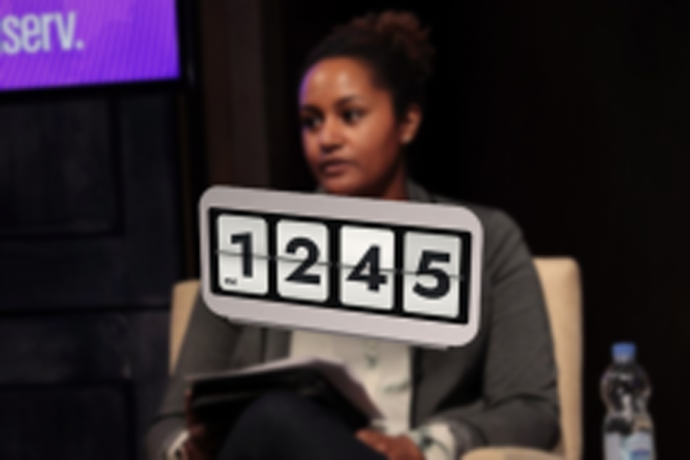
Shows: **12:45**
